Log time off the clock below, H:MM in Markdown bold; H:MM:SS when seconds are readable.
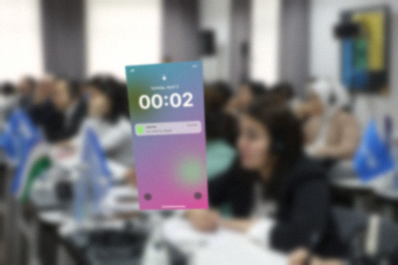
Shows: **0:02**
